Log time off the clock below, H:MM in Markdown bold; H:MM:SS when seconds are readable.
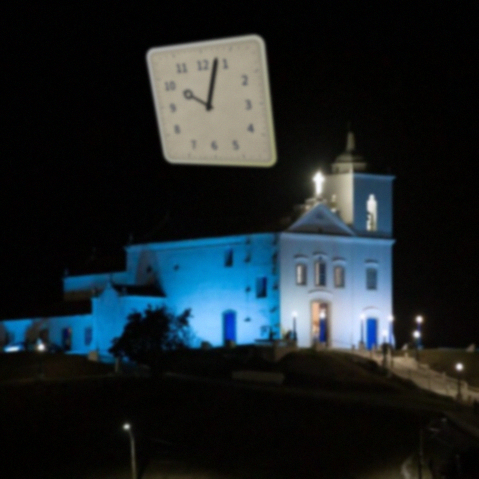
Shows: **10:03**
